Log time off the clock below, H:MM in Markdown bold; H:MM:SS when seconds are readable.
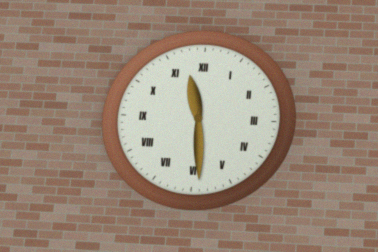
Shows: **11:29**
